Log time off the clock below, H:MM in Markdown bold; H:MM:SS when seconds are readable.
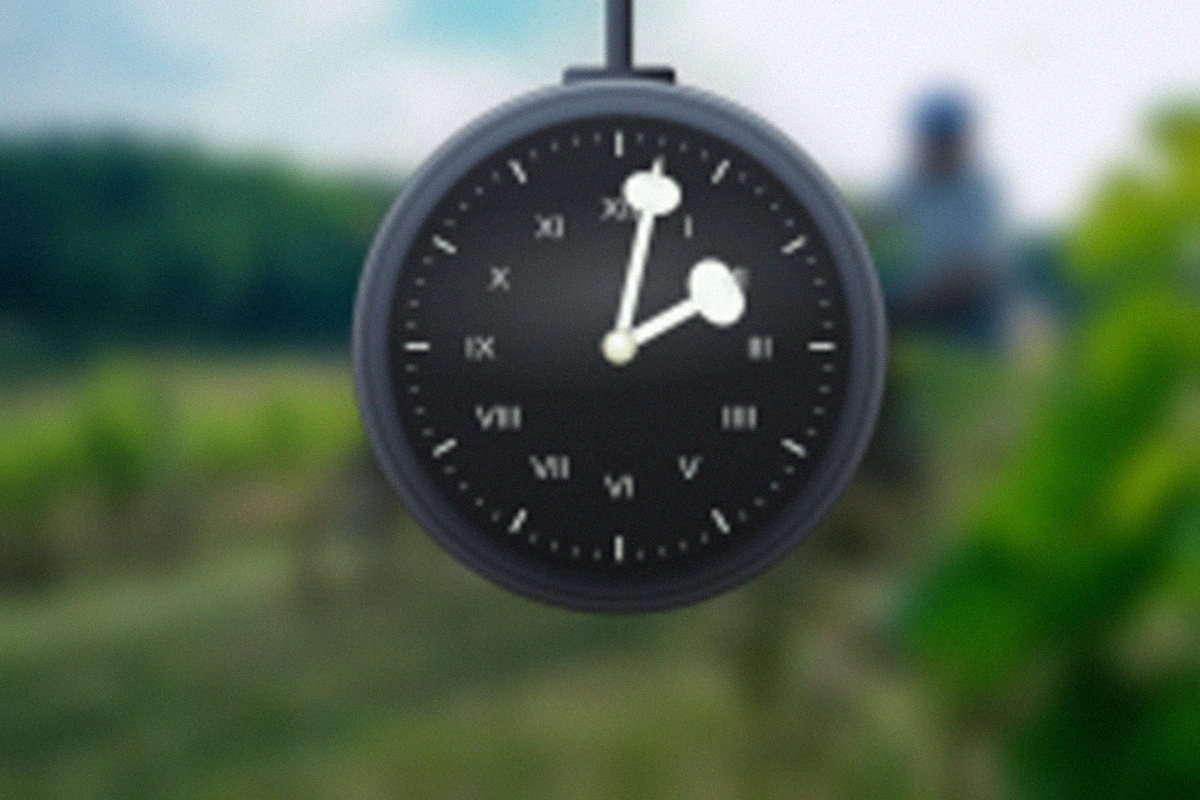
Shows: **2:02**
